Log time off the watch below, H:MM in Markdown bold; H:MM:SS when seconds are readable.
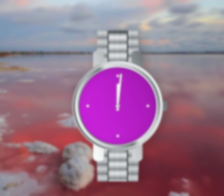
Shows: **12:01**
